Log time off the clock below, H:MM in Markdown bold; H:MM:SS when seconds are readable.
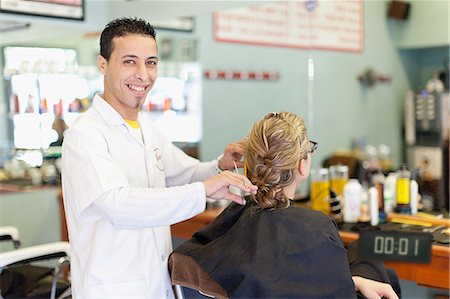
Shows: **0:01**
